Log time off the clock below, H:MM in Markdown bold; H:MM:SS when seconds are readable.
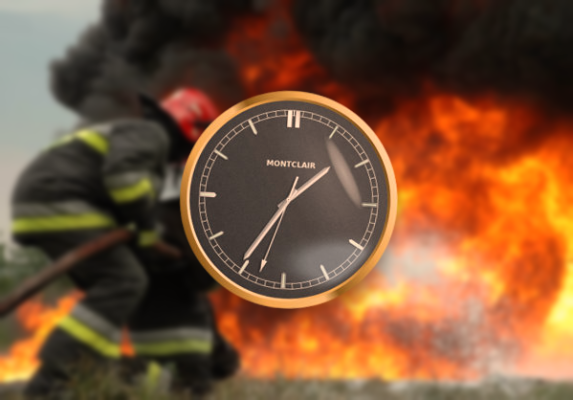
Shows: **1:35:33**
